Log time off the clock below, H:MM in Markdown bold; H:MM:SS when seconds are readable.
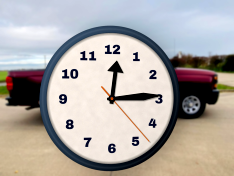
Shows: **12:14:23**
